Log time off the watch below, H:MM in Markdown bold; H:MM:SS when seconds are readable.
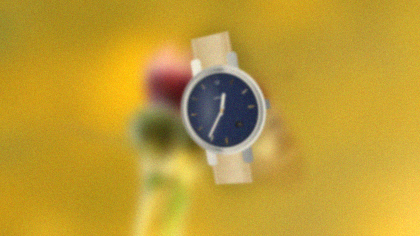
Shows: **12:36**
